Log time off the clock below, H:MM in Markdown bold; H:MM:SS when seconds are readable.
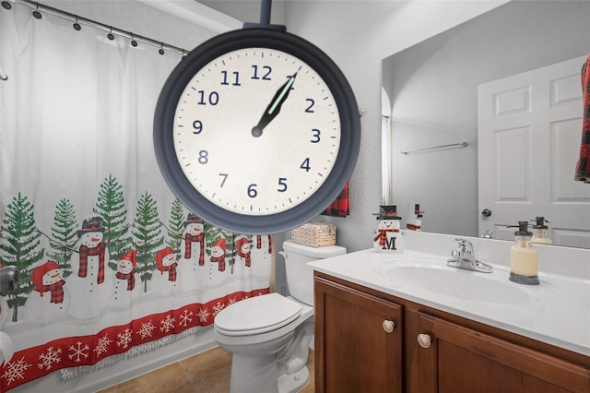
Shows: **1:05**
